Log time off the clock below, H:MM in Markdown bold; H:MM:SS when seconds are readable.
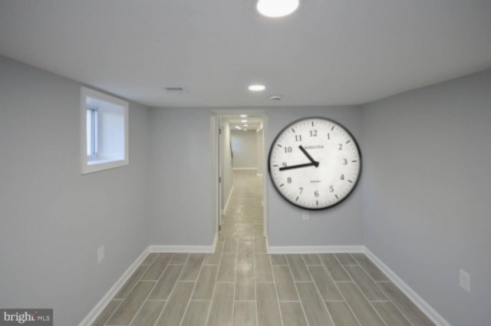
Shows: **10:44**
